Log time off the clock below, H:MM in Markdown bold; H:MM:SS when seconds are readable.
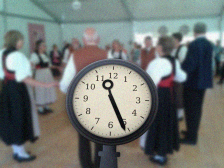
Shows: **11:26**
